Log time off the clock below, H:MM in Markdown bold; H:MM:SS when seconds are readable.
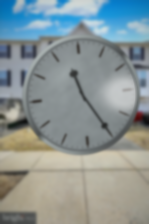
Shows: **11:25**
